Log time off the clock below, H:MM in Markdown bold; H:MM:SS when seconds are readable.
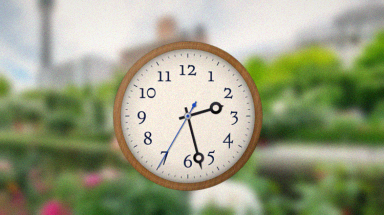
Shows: **2:27:35**
